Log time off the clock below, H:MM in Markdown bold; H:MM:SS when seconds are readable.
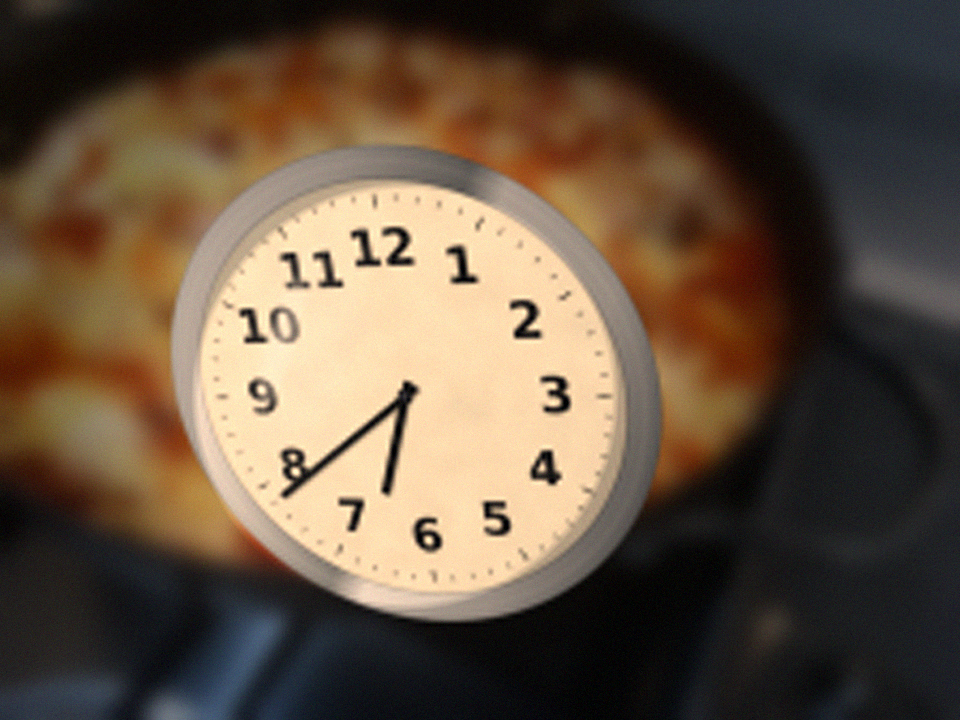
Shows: **6:39**
